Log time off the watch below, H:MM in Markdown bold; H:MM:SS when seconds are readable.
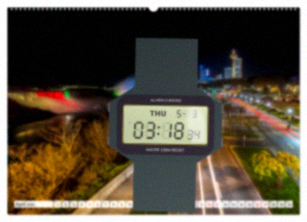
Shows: **3:18:34**
